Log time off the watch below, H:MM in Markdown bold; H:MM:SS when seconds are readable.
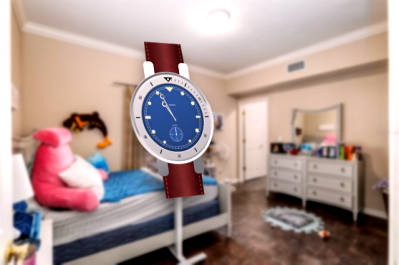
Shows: **10:56**
